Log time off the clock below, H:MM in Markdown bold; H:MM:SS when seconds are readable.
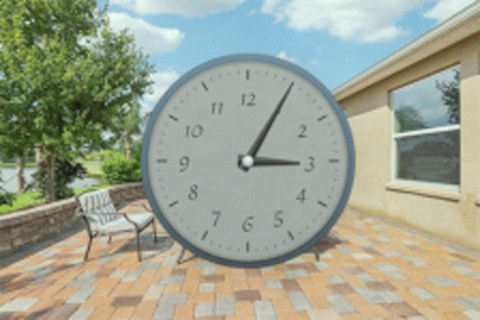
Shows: **3:05**
